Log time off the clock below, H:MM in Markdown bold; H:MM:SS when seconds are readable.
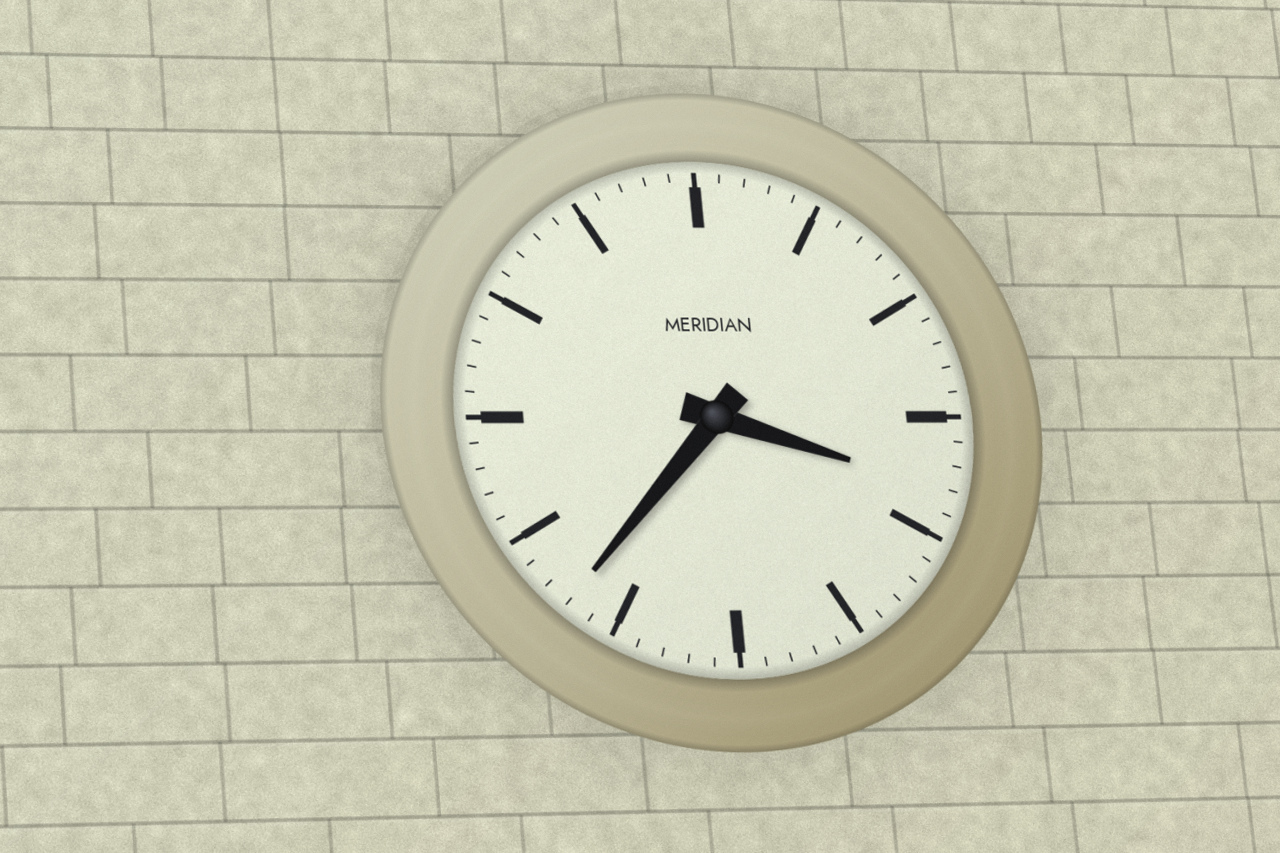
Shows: **3:37**
